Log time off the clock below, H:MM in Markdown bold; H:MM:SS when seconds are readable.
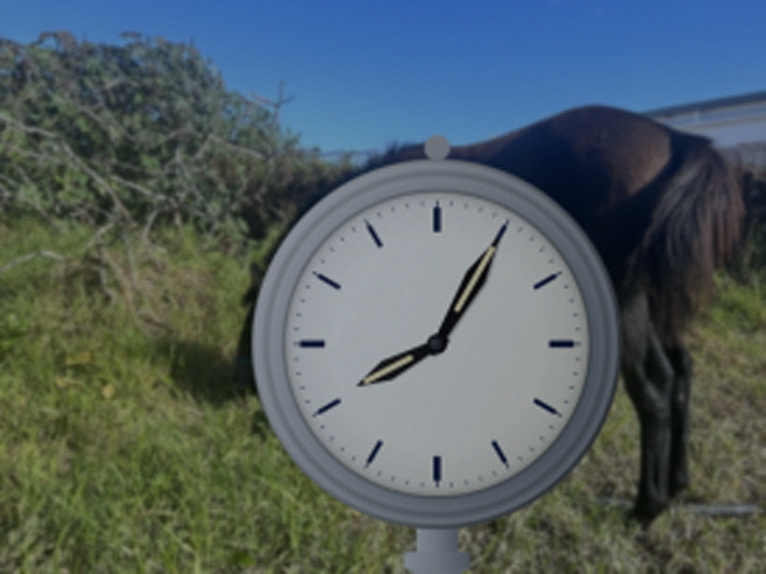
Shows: **8:05**
